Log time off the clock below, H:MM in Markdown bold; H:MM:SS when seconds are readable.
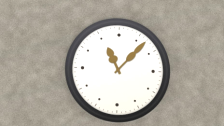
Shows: **11:07**
